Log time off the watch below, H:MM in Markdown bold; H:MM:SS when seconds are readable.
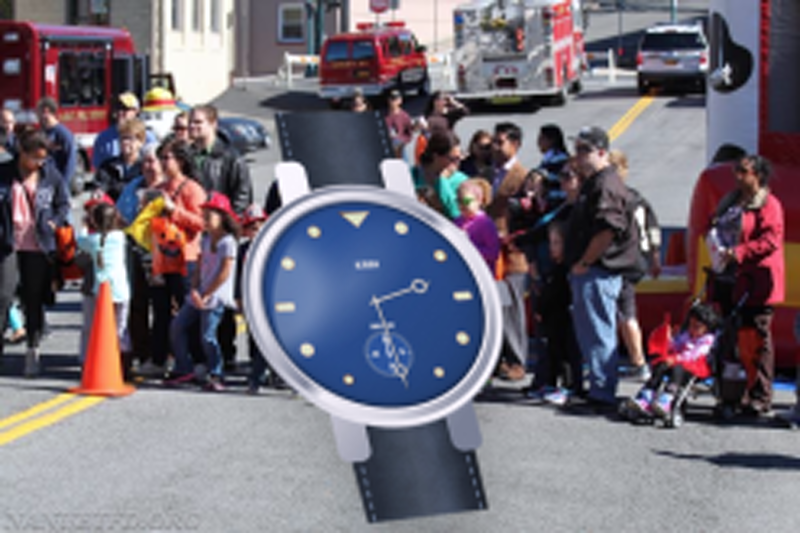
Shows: **2:29**
